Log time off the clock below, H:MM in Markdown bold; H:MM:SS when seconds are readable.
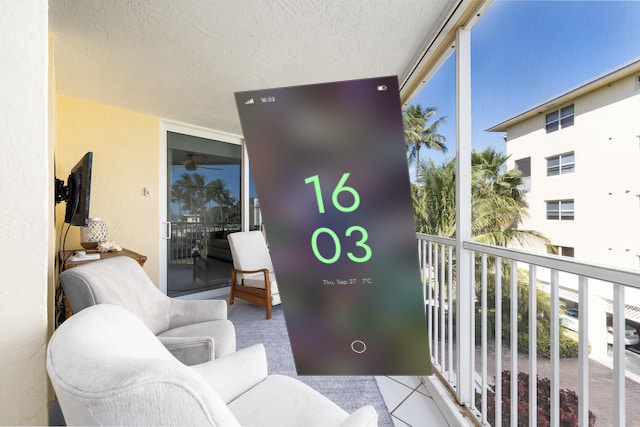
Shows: **16:03**
